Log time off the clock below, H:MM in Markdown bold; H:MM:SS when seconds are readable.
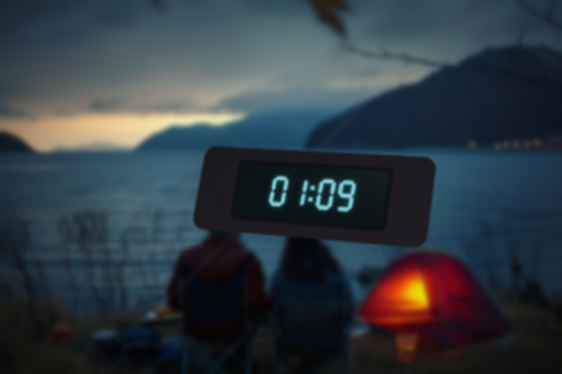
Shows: **1:09**
